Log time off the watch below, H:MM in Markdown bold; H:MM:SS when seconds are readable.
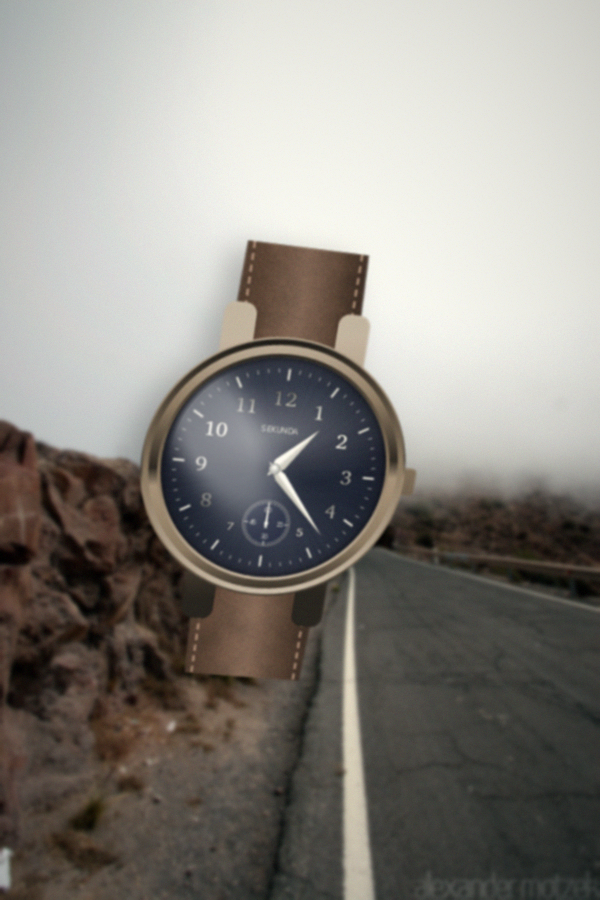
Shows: **1:23**
